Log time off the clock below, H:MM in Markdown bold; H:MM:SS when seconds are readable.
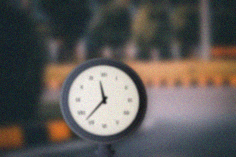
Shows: **11:37**
